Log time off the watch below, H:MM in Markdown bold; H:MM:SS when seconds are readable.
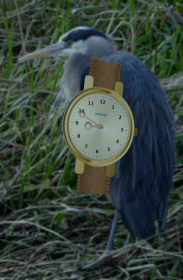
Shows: **8:49**
